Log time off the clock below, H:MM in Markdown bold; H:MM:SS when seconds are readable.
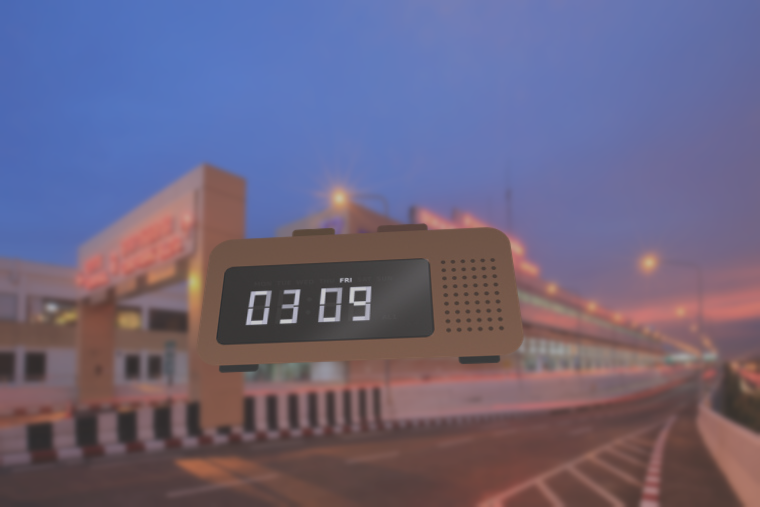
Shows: **3:09**
